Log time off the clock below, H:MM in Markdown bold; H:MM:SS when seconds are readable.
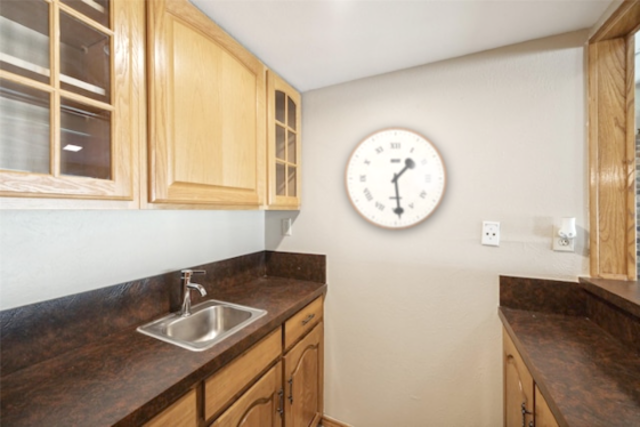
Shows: **1:29**
